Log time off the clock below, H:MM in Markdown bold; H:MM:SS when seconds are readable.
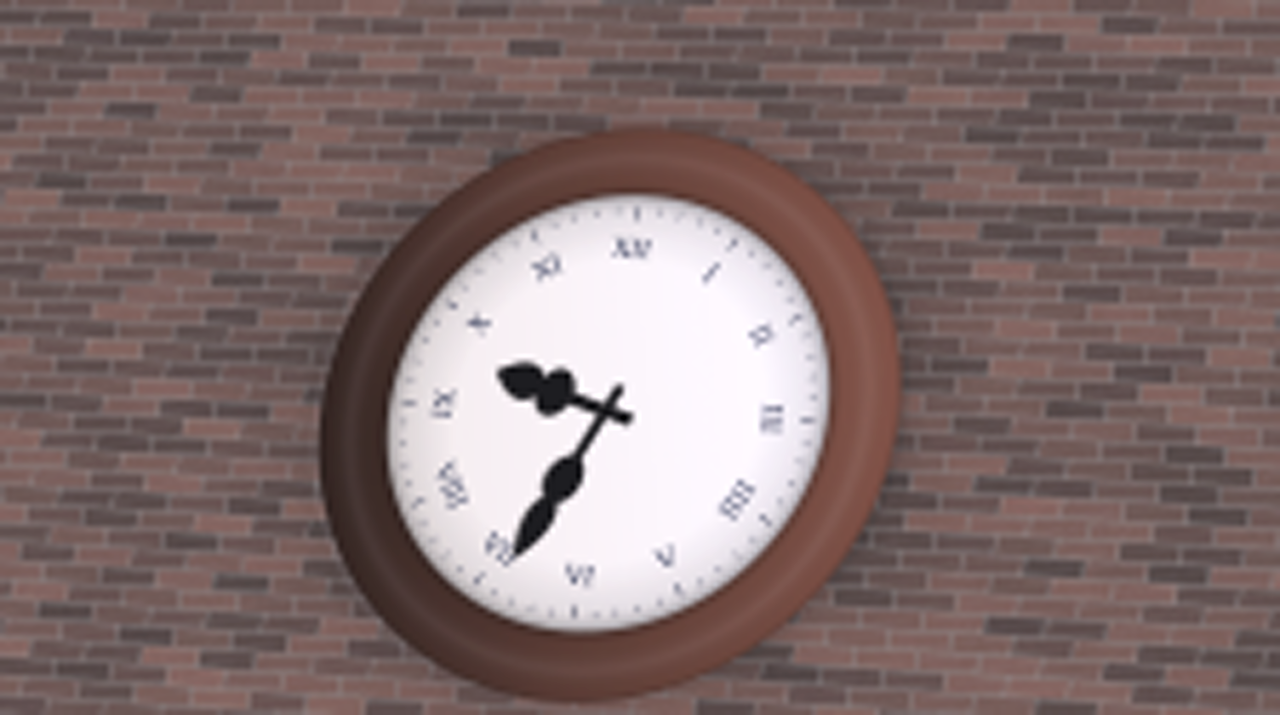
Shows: **9:34**
